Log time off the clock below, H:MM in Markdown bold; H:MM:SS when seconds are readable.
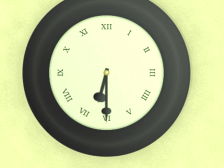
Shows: **6:30**
